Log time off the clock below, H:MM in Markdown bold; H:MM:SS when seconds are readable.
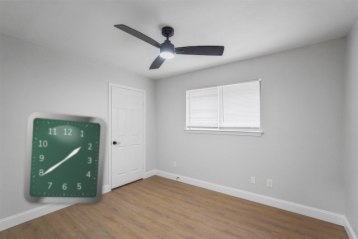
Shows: **1:39**
